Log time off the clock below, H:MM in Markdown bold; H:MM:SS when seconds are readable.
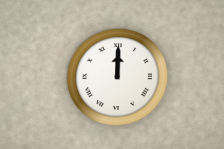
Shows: **12:00**
